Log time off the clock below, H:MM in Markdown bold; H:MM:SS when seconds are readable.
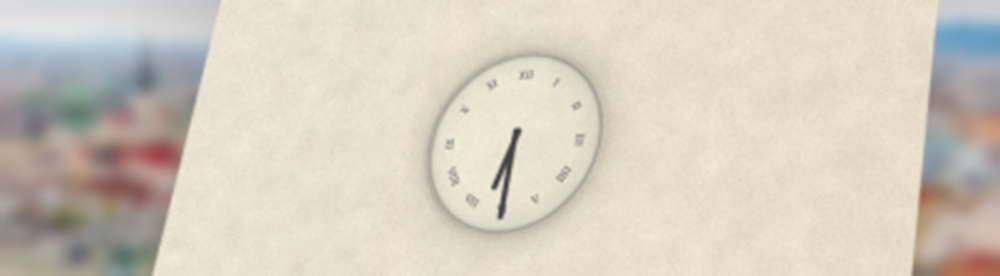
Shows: **6:30**
